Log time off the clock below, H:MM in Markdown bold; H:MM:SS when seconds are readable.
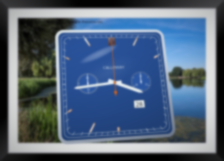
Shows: **3:44**
